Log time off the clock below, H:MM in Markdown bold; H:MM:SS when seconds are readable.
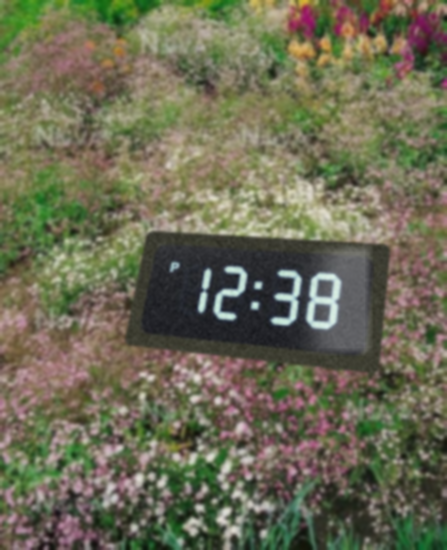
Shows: **12:38**
